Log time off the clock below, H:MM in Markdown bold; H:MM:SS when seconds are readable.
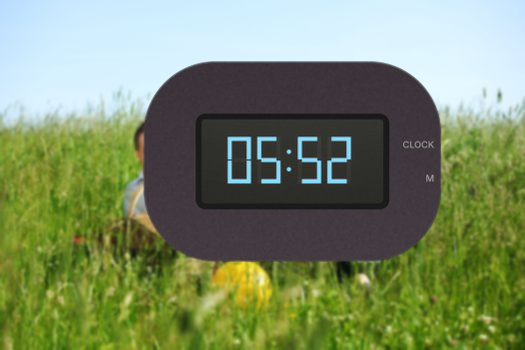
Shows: **5:52**
